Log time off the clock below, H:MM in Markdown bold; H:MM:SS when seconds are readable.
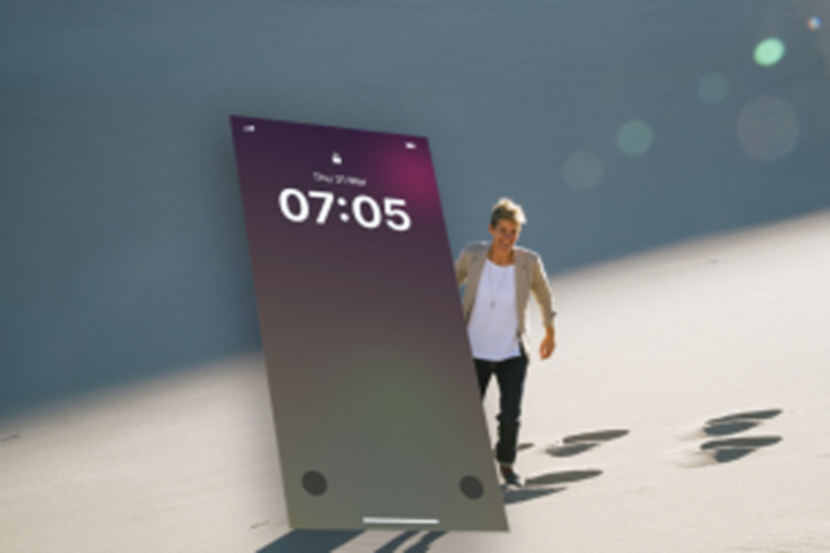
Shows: **7:05**
